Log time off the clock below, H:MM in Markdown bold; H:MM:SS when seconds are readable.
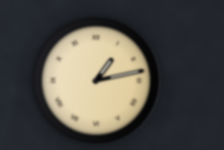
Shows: **1:13**
